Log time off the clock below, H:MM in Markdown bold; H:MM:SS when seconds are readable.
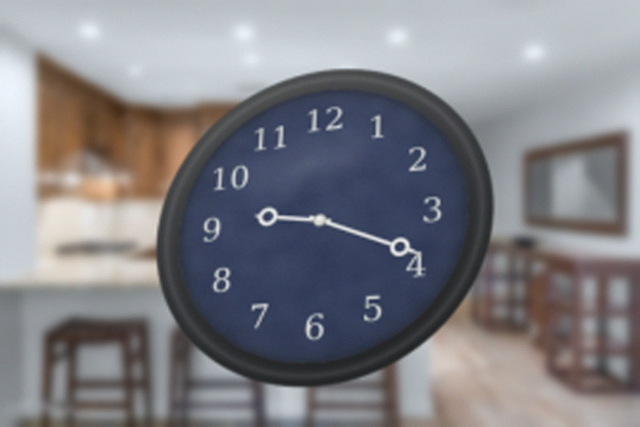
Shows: **9:19**
